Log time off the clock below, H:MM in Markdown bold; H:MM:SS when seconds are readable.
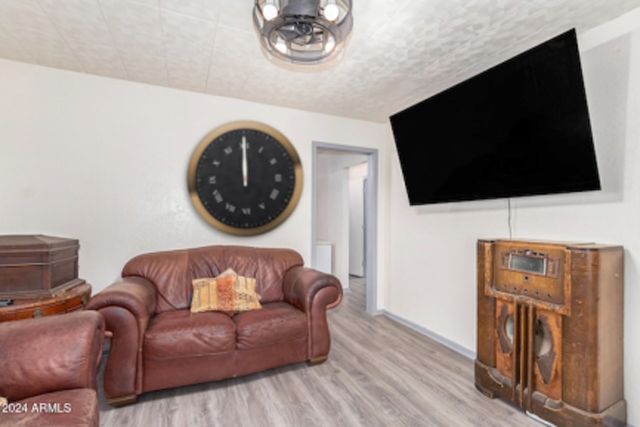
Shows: **12:00**
